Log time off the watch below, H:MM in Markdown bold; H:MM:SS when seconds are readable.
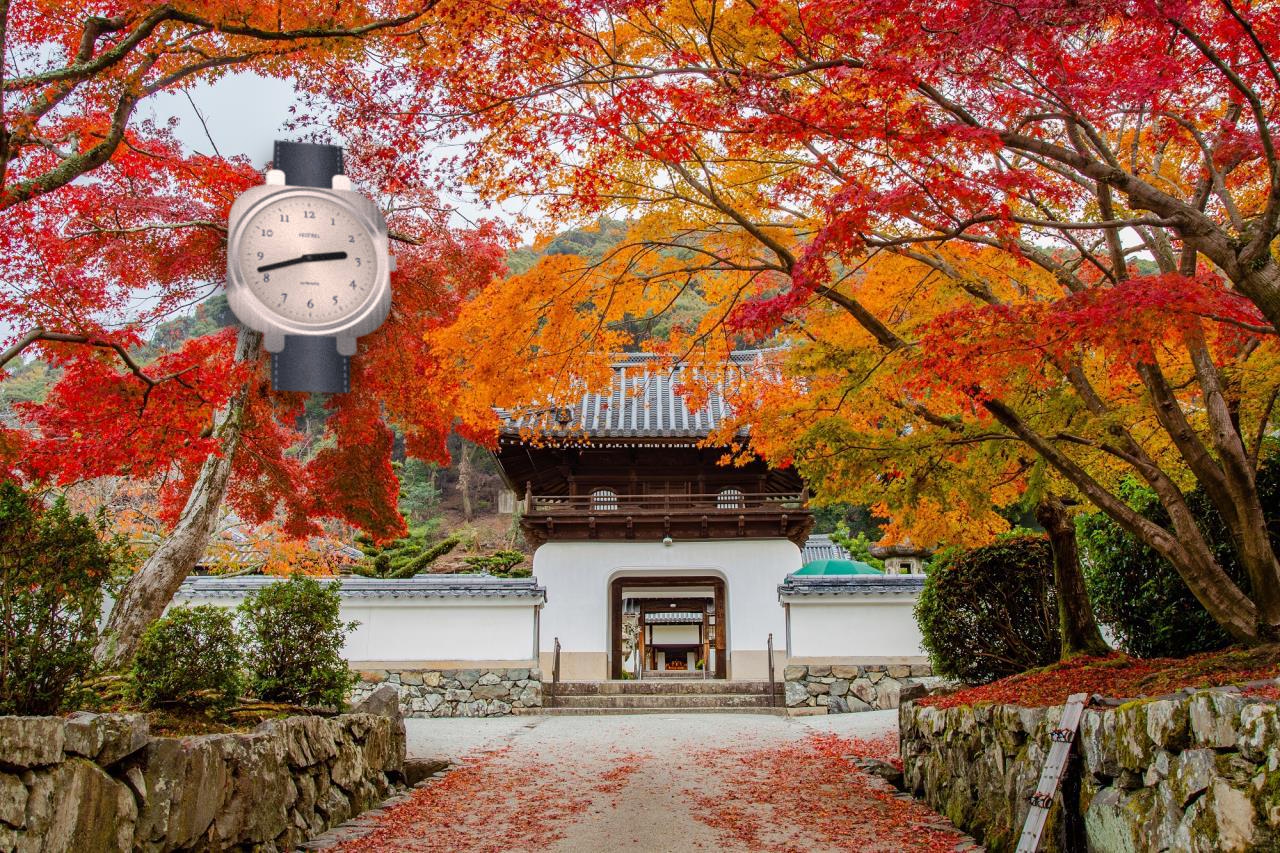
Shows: **2:42**
